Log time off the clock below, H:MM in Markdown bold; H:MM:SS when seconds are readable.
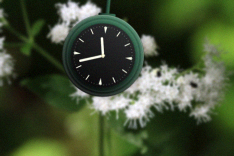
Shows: **11:42**
